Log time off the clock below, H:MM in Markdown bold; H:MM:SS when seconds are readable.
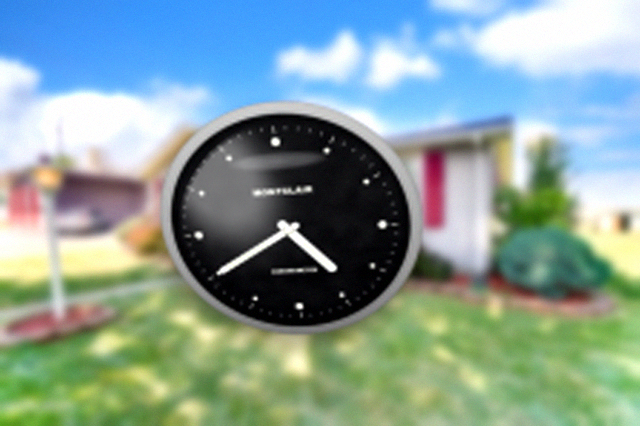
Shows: **4:40**
